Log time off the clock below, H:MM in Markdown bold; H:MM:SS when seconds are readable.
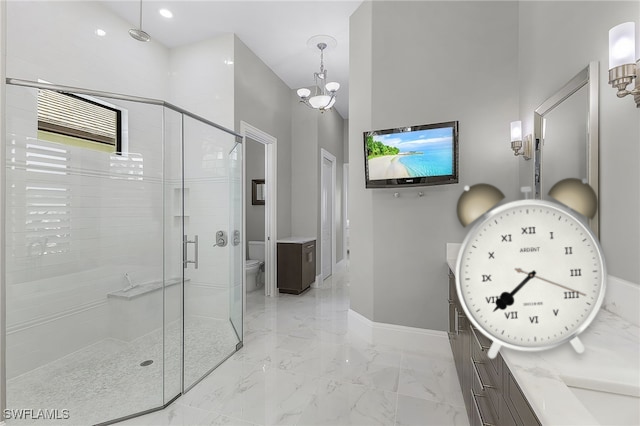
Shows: **7:38:19**
